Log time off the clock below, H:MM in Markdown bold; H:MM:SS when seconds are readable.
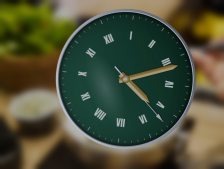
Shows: **5:16:27**
